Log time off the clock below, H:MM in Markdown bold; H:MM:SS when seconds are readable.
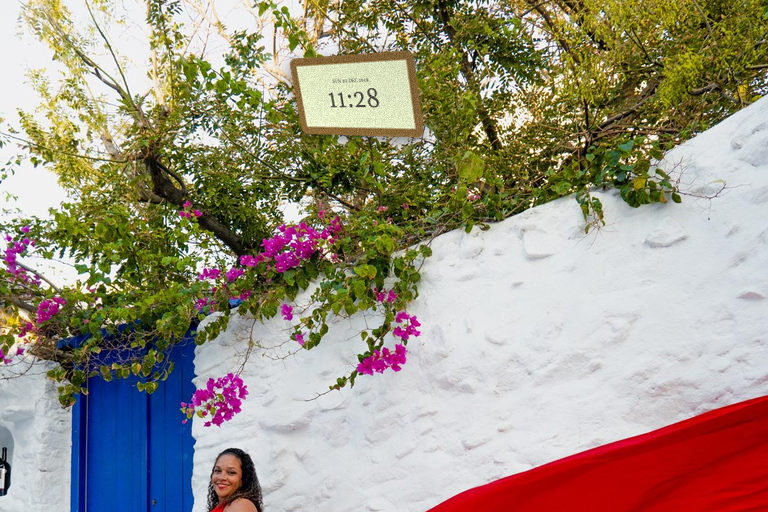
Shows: **11:28**
